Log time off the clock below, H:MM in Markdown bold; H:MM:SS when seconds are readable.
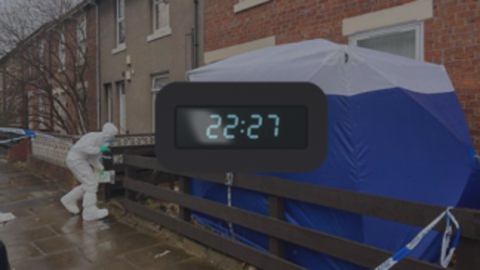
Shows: **22:27**
